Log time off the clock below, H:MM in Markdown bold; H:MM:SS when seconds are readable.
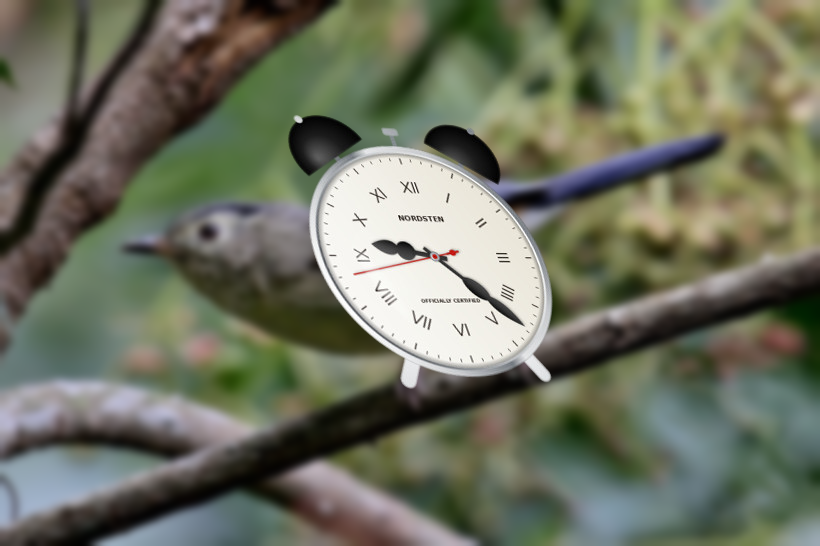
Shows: **9:22:43**
